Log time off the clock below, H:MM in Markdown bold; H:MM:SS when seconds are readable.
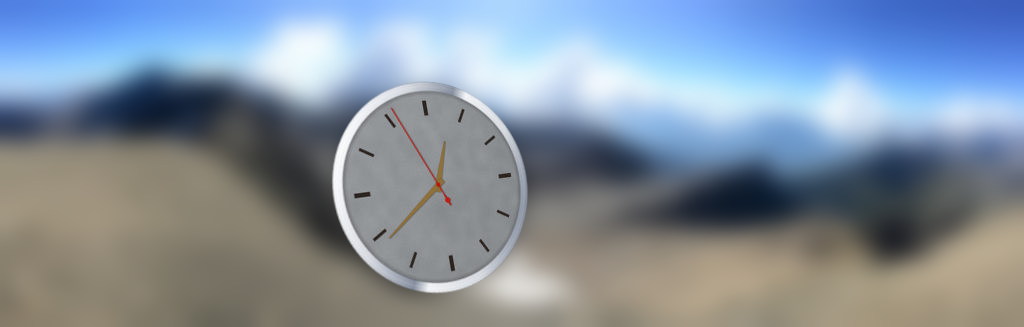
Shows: **12:38:56**
